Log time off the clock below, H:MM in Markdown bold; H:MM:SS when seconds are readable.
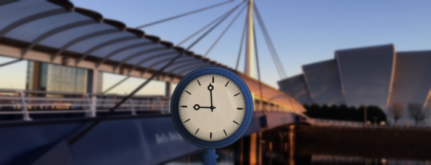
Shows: **8:59**
